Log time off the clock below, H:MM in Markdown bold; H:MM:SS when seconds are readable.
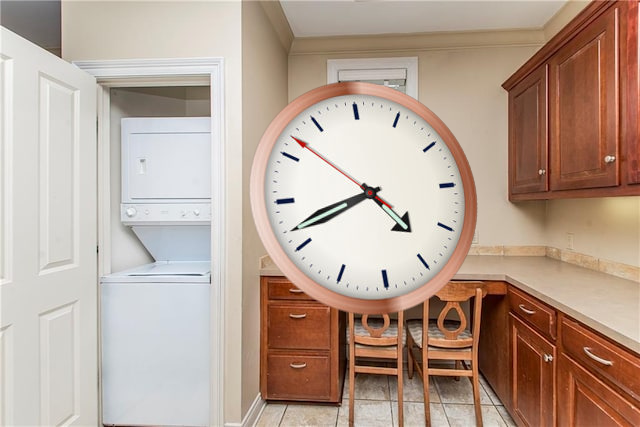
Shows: **4:41:52**
